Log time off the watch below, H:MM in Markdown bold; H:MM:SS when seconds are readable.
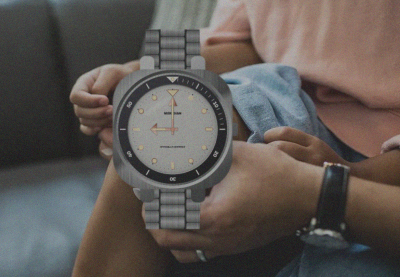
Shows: **9:00**
